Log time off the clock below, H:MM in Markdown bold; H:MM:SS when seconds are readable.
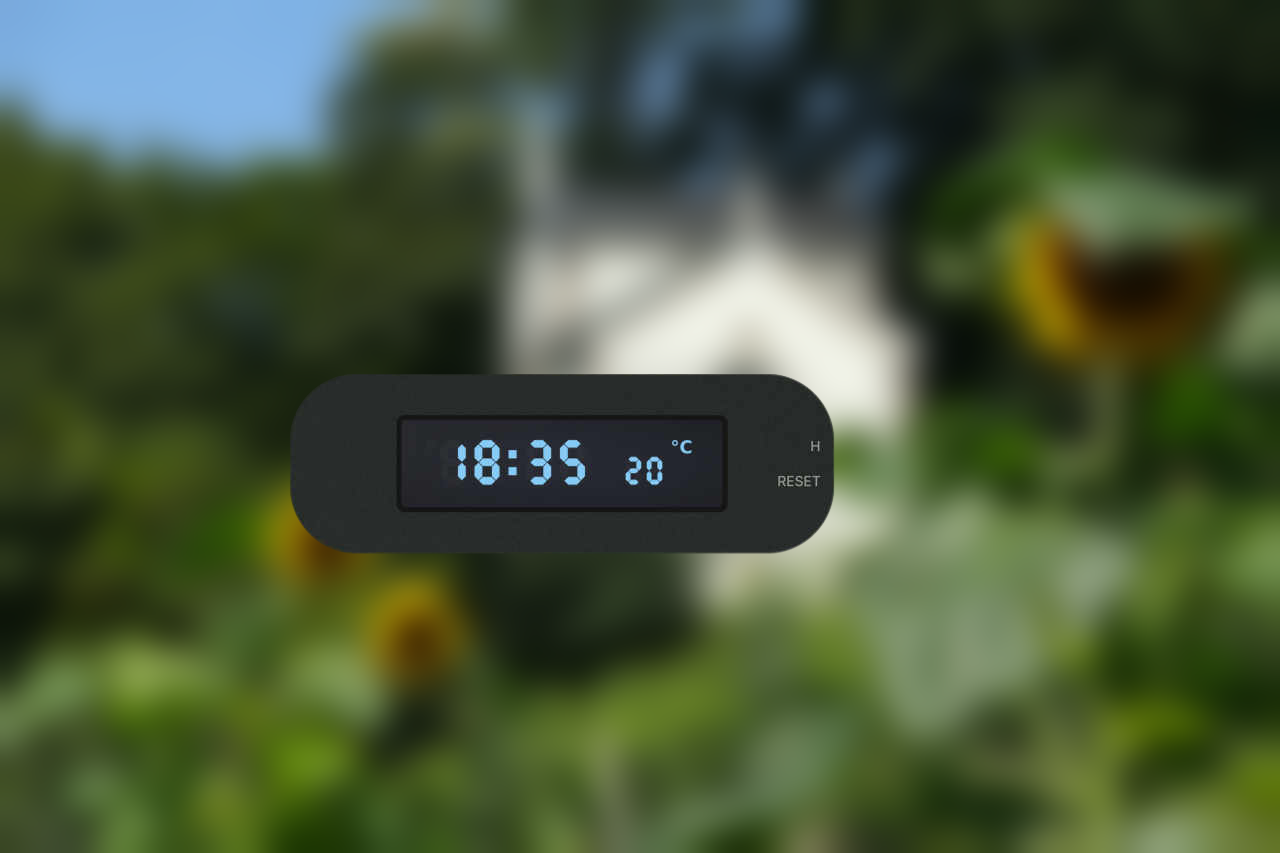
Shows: **18:35**
